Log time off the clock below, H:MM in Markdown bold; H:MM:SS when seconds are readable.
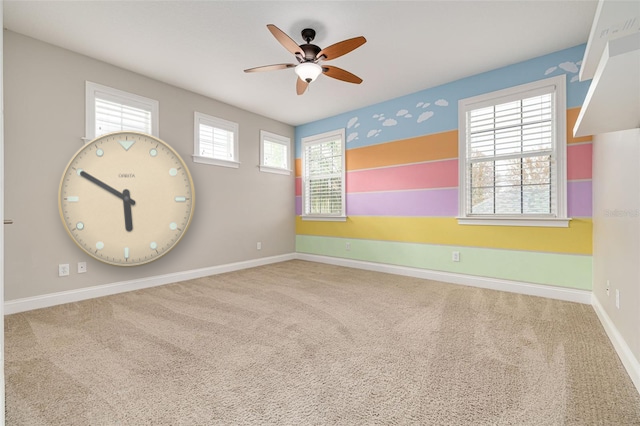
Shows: **5:50**
